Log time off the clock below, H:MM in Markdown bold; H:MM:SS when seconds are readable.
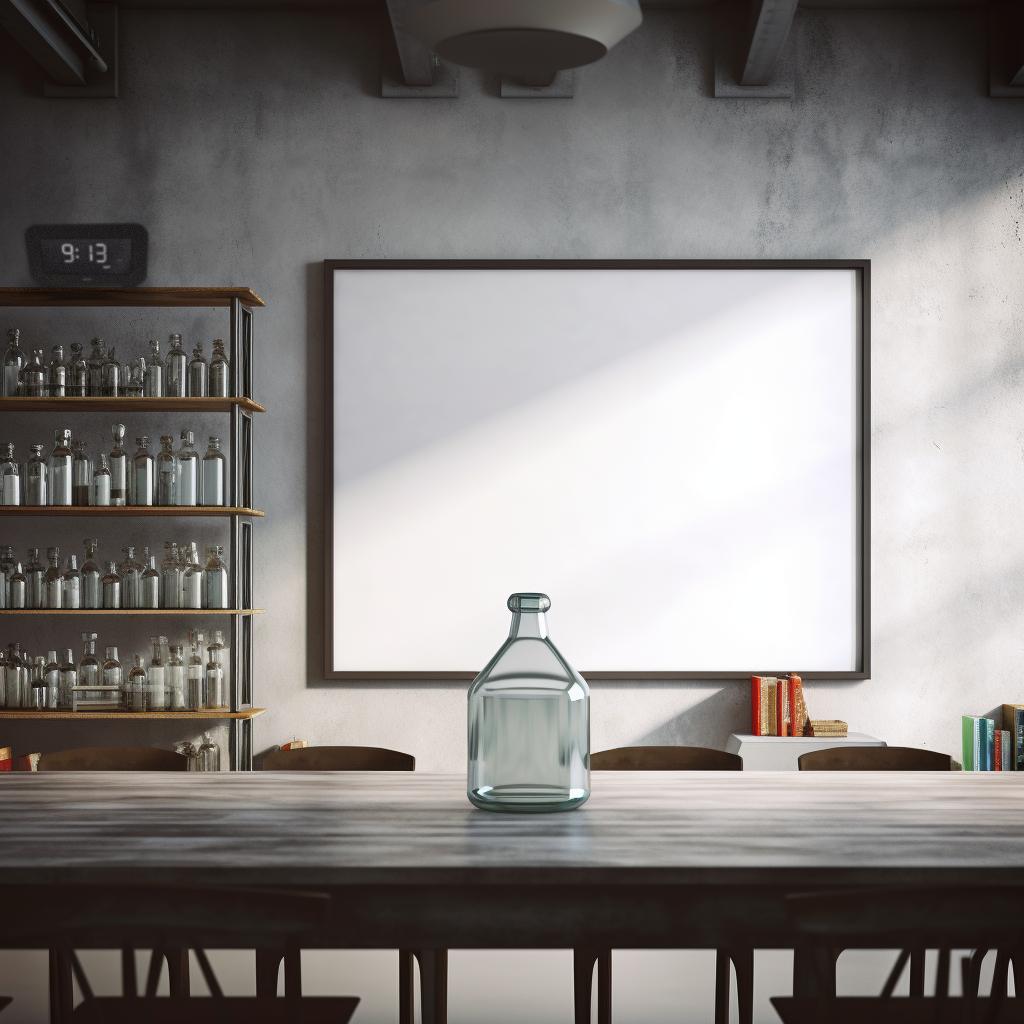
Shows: **9:13**
